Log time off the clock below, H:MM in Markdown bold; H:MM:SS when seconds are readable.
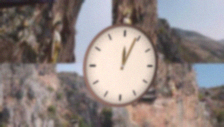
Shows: **12:04**
